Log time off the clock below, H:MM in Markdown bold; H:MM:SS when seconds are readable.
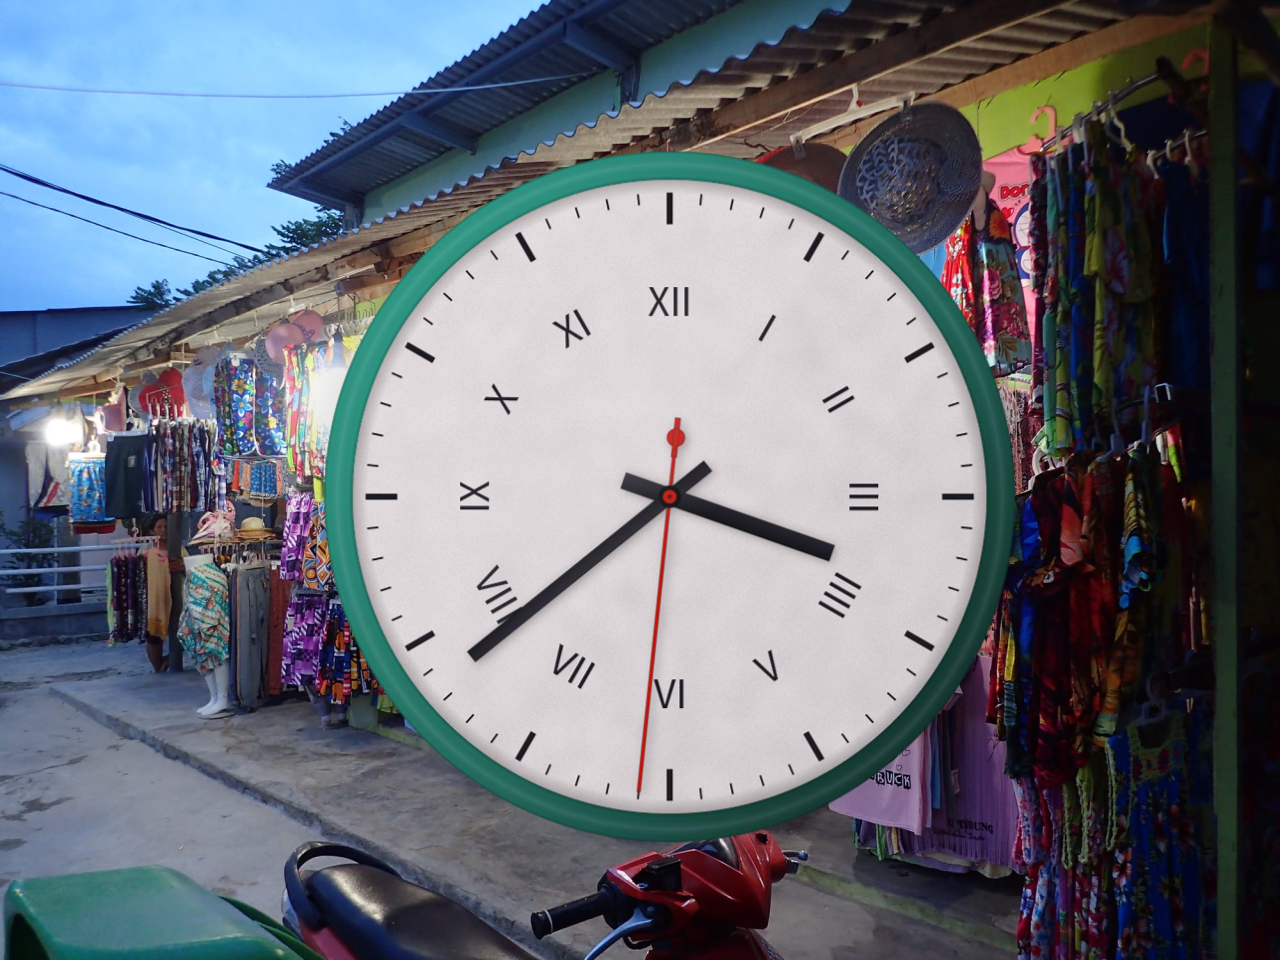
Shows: **3:38:31**
